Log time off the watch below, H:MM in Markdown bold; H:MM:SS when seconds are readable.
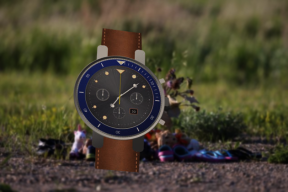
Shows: **7:08**
